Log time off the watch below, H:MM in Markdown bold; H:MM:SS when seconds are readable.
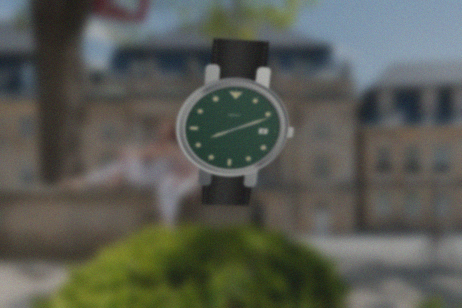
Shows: **8:11**
